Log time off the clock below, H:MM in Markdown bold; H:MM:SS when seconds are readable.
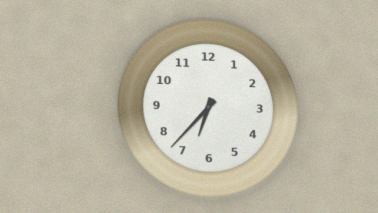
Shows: **6:37**
